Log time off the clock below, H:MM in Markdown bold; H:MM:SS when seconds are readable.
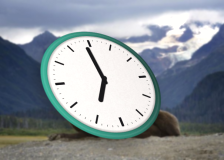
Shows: **6:59**
